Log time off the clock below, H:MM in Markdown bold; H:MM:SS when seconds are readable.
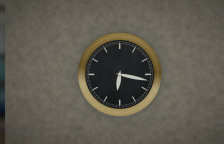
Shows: **6:17**
